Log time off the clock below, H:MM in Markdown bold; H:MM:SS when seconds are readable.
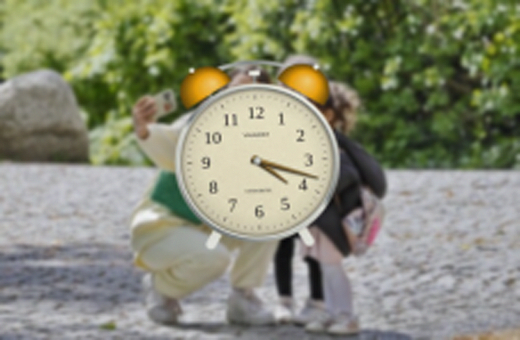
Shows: **4:18**
